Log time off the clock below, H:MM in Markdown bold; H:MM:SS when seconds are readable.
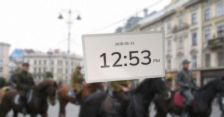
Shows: **12:53**
